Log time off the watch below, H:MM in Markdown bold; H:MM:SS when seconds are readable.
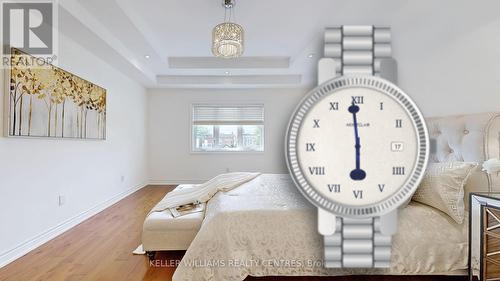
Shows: **5:59**
